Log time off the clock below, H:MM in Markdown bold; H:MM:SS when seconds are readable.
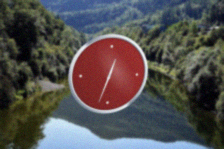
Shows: **12:33**
